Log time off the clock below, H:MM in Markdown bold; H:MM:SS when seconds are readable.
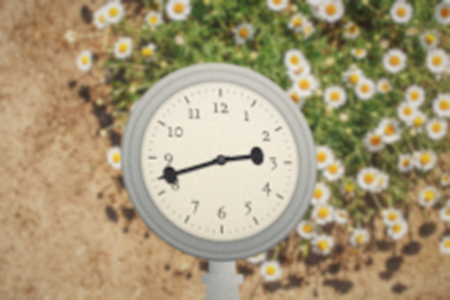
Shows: **2:42**
